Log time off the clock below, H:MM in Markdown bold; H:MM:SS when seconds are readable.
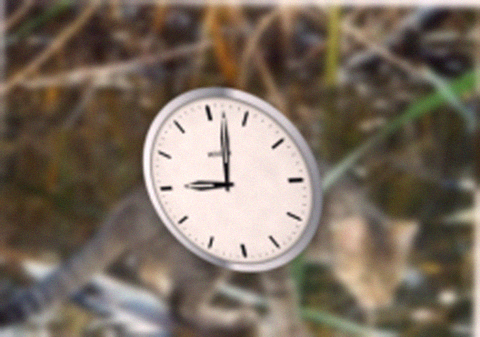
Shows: **9:02**
